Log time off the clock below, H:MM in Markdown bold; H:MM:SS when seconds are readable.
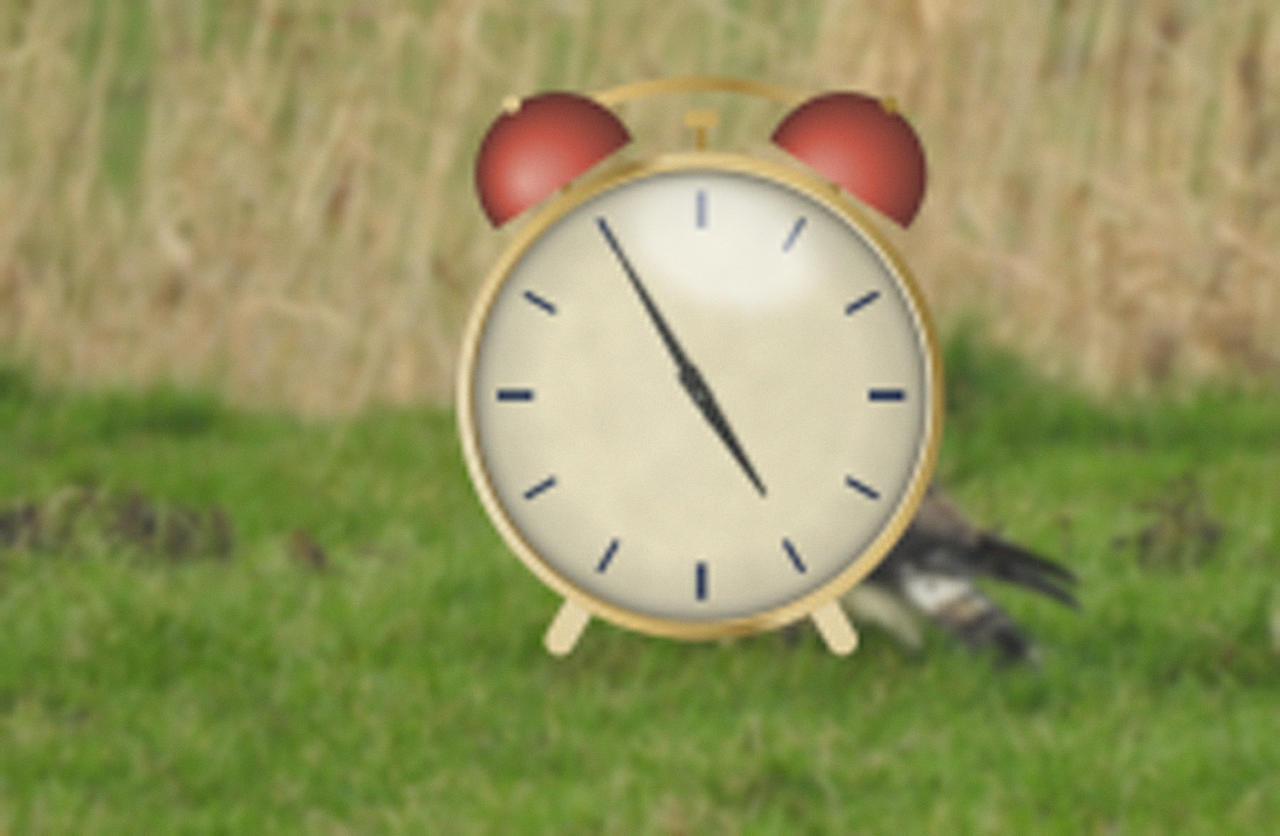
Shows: **4:55**
